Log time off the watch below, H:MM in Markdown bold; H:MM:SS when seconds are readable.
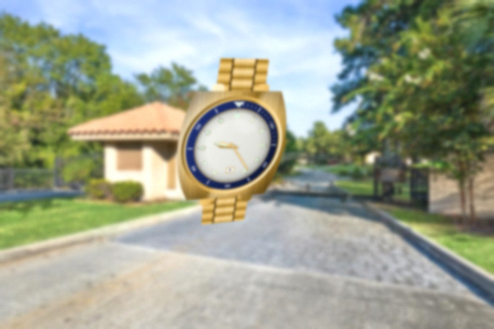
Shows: **9:24**
